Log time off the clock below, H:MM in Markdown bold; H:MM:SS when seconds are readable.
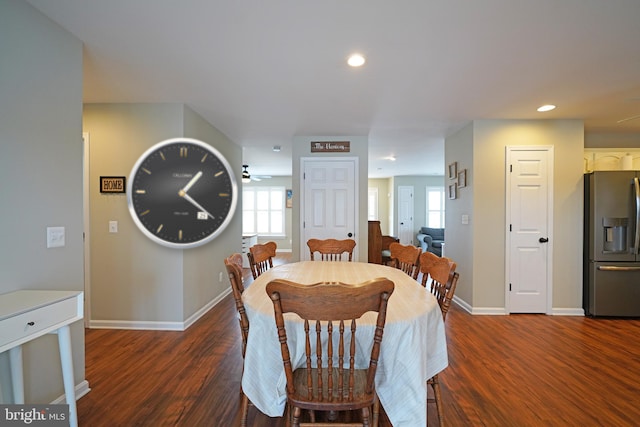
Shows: **1:21**
